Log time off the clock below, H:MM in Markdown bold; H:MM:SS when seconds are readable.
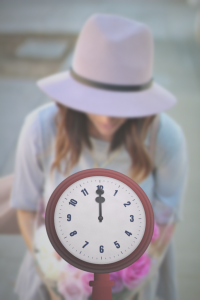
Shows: **12:00**
